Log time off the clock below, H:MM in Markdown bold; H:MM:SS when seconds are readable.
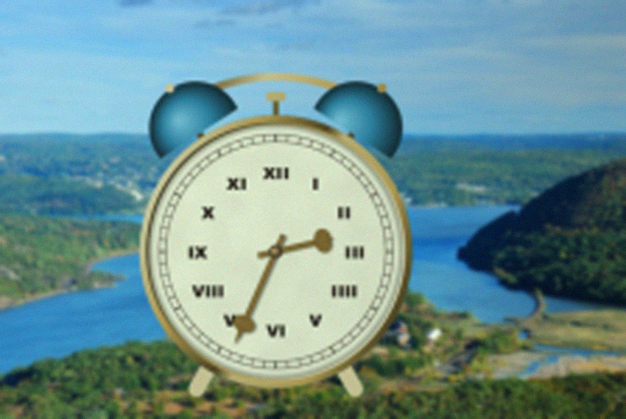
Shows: **2:34**
